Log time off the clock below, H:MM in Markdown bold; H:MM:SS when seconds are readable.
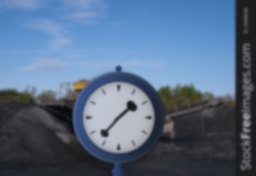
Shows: **1:37**
